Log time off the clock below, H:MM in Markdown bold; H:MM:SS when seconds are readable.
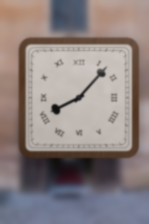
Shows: **8:07**
